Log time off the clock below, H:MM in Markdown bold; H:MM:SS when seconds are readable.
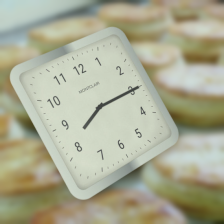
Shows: **8:15**
